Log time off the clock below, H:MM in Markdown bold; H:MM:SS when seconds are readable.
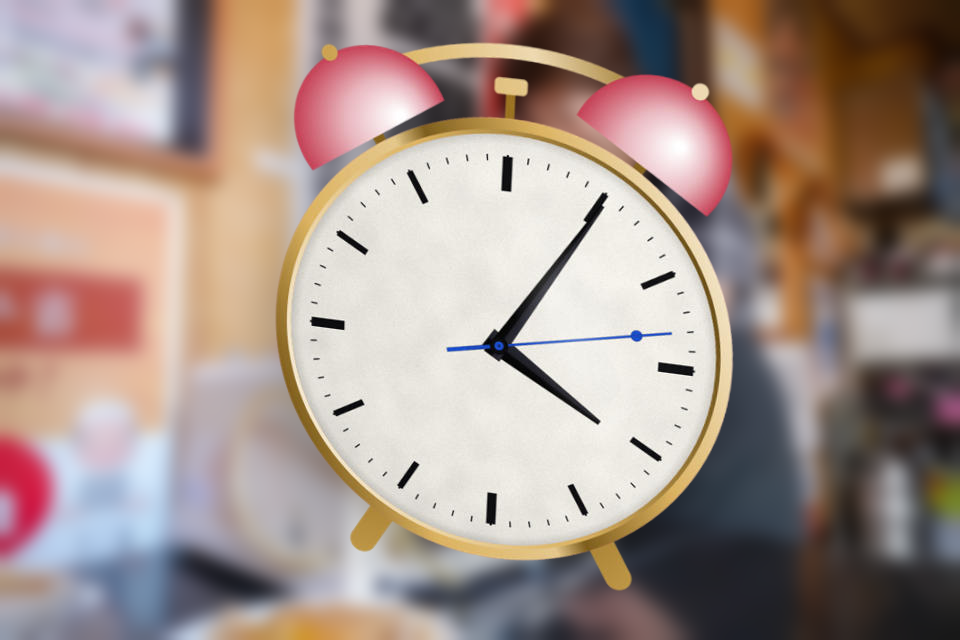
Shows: **4:05:13**
